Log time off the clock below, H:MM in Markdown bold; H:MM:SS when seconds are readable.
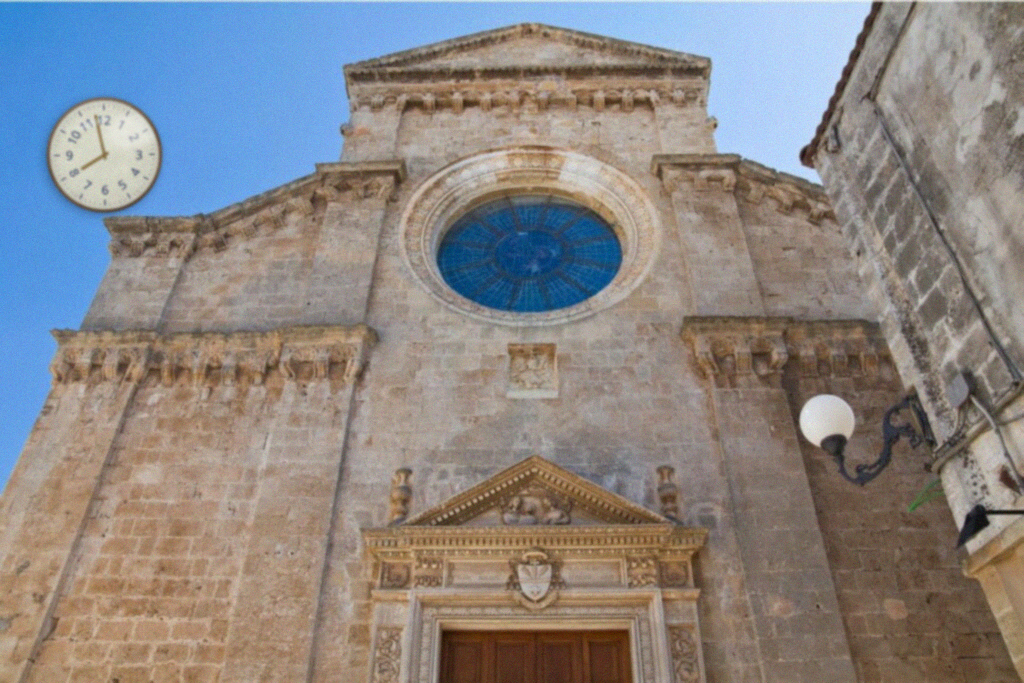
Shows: **7:58**
